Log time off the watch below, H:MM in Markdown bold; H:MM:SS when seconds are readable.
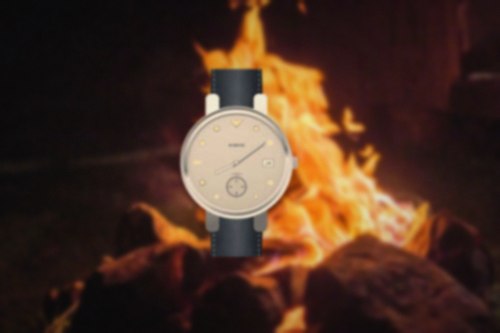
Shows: **8:09**
